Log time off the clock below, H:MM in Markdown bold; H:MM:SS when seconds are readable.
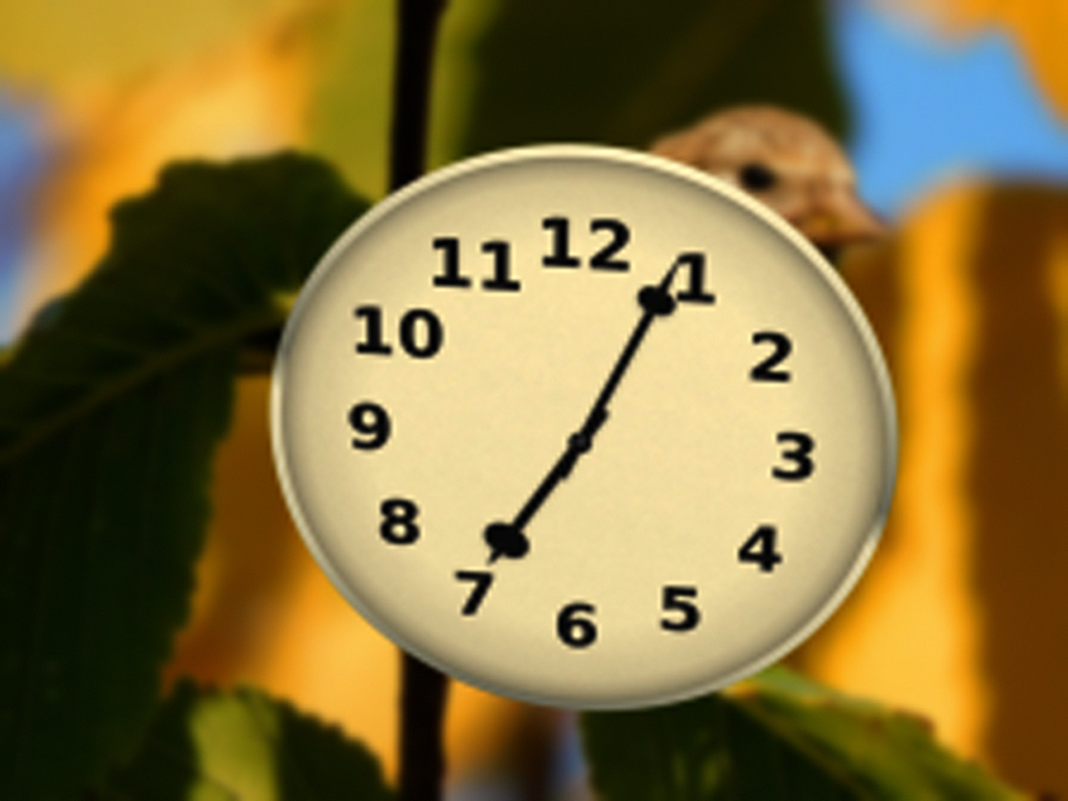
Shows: **7:04**
